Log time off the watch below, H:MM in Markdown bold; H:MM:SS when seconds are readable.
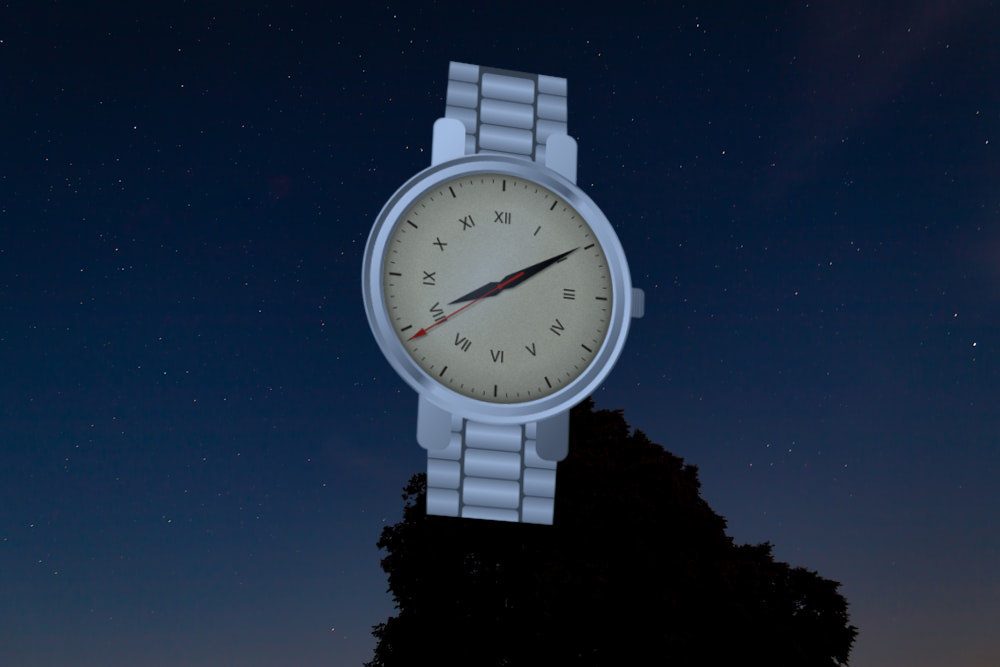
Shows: **8:09:39**
